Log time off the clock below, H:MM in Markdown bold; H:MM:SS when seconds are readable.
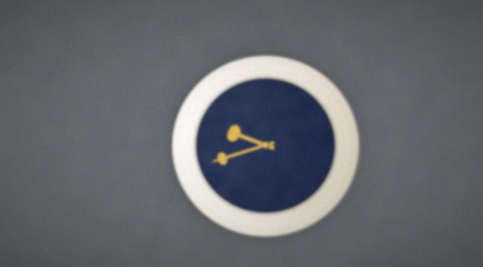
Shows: **9:42**
